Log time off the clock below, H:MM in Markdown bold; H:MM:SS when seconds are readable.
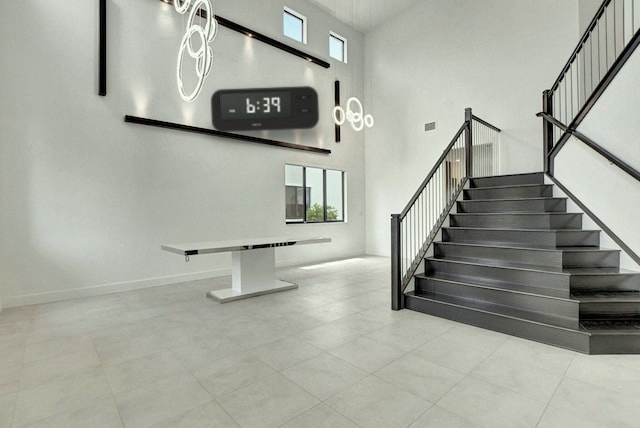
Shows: **6:39**
